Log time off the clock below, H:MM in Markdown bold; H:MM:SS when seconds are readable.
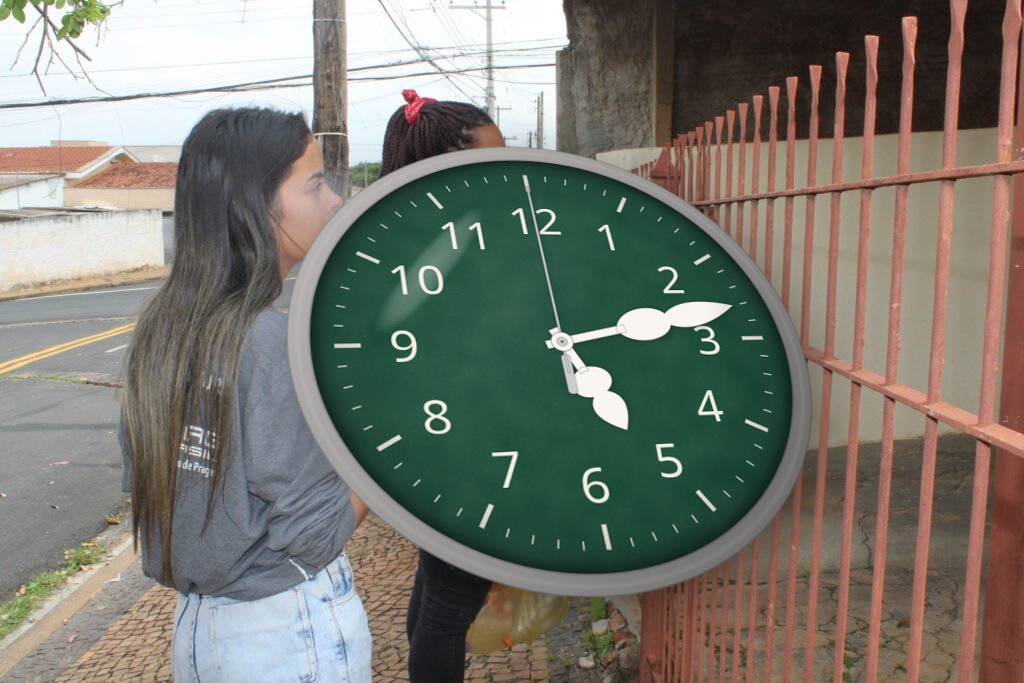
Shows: **5:13:00**
